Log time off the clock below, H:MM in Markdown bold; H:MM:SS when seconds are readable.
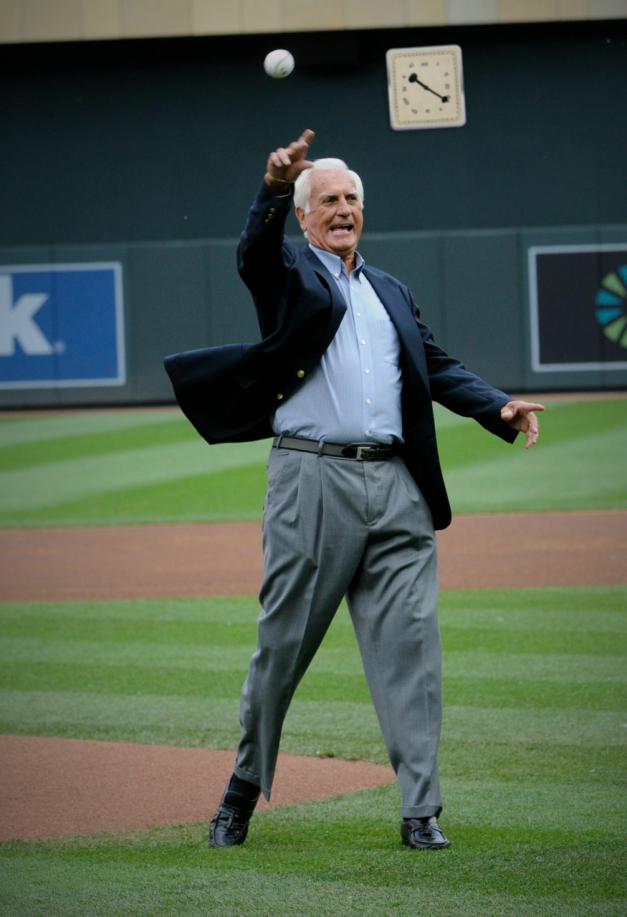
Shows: **10:21**
